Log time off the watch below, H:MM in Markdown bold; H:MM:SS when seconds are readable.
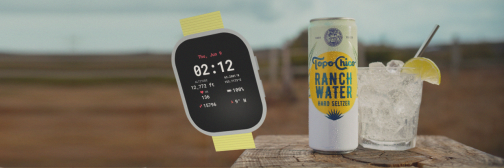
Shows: **2:12**
